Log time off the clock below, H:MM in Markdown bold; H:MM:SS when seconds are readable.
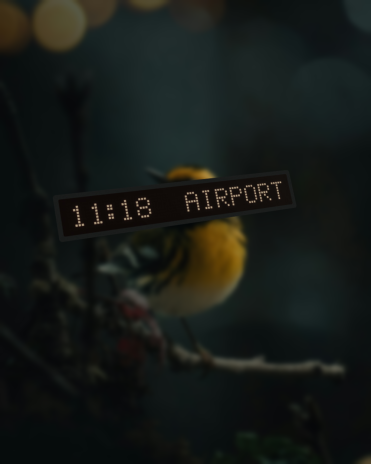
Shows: **11:18**
